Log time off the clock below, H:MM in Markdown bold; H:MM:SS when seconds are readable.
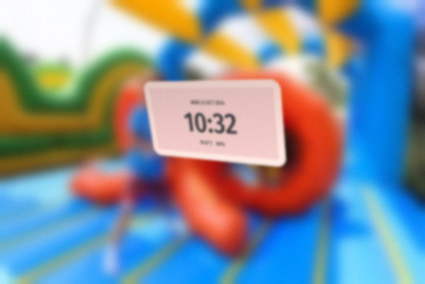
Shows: **10:32**
